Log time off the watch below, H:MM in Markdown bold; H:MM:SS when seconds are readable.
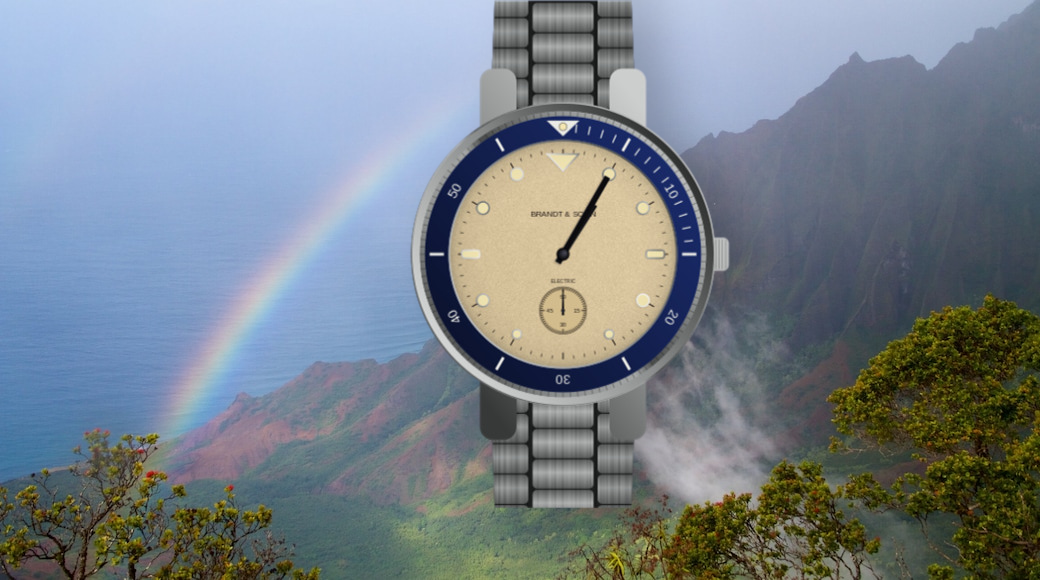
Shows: **1:05**
